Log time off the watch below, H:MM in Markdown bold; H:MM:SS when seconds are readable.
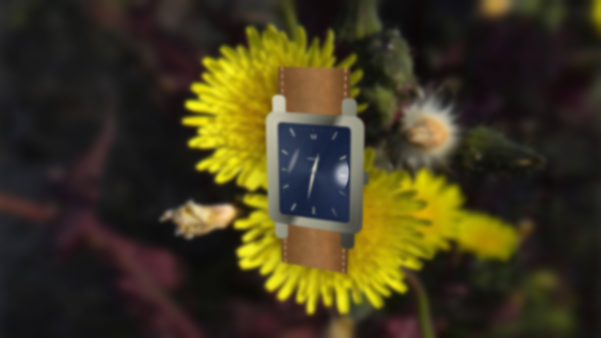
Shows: **12:32**
